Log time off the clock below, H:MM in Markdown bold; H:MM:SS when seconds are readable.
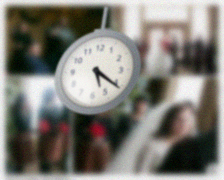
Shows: **5:21**
